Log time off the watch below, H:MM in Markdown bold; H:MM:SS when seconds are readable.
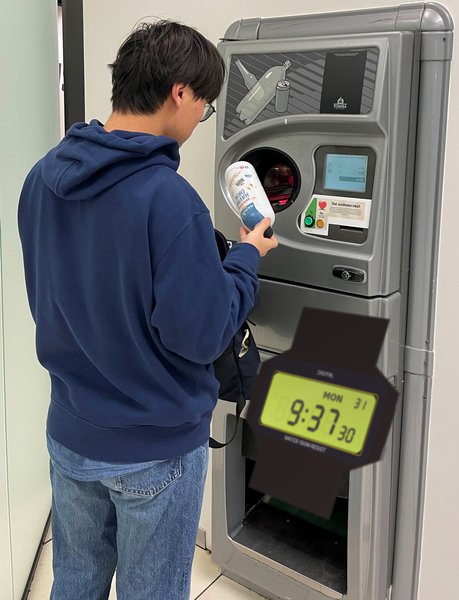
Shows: **9:37:30**
